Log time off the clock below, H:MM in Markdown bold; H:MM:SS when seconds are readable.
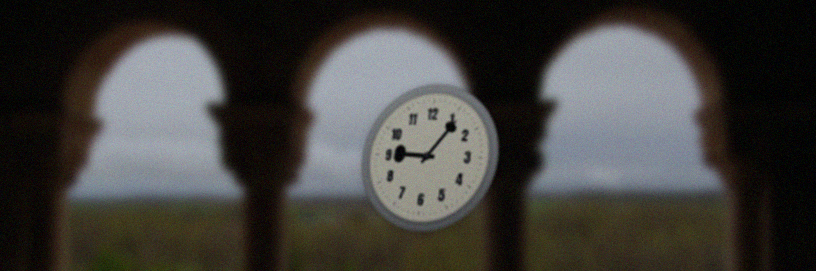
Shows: **9:06**
